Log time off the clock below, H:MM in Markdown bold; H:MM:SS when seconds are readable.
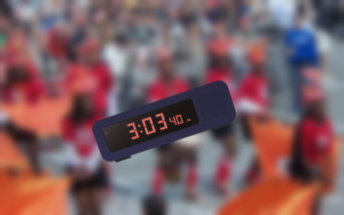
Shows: **3:03:40**
